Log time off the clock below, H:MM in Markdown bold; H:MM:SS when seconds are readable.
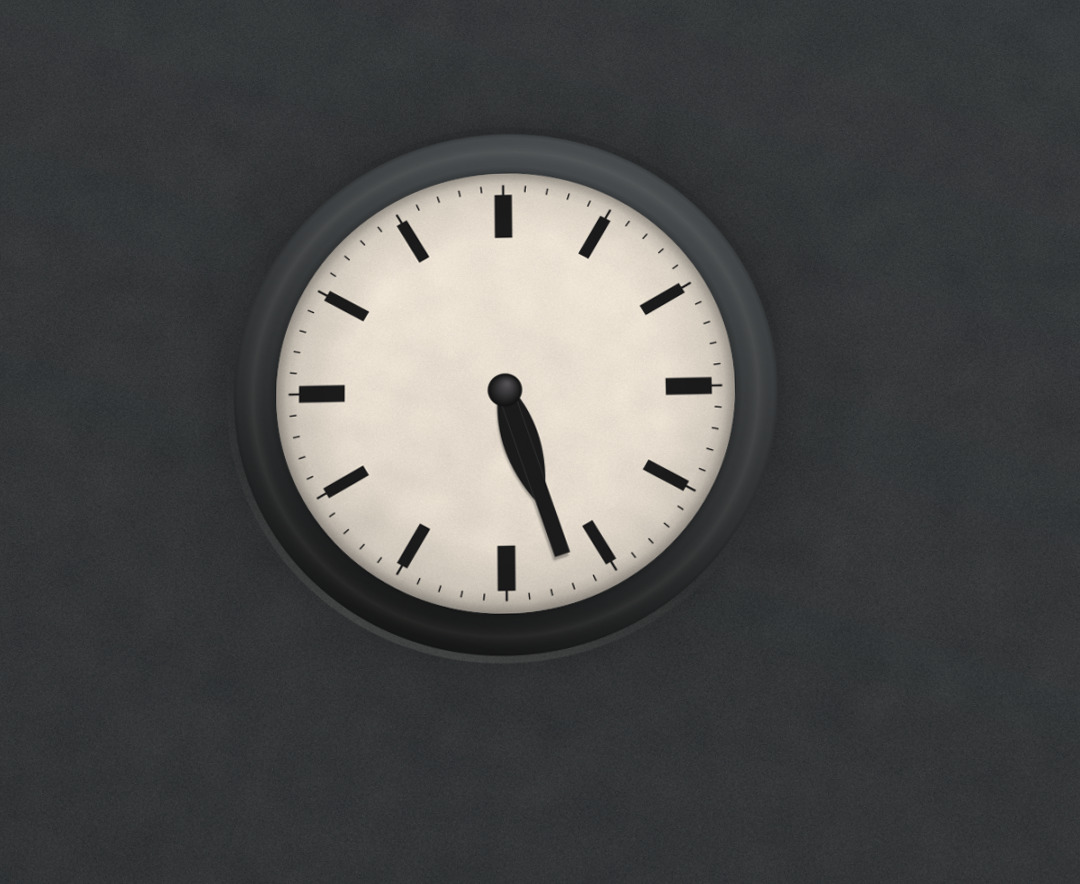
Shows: **5:27**
